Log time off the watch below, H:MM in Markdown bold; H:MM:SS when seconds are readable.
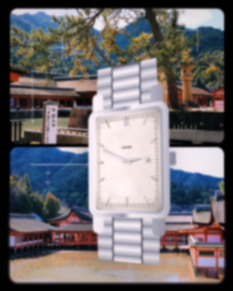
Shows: **2:49**
